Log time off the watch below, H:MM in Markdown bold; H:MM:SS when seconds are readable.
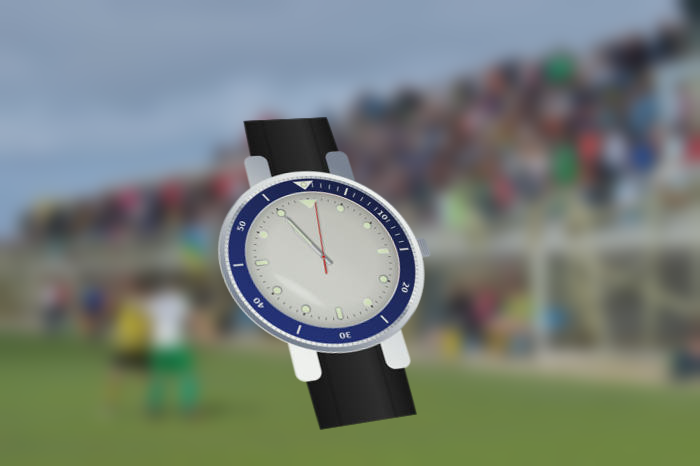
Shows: **10:55:01**
